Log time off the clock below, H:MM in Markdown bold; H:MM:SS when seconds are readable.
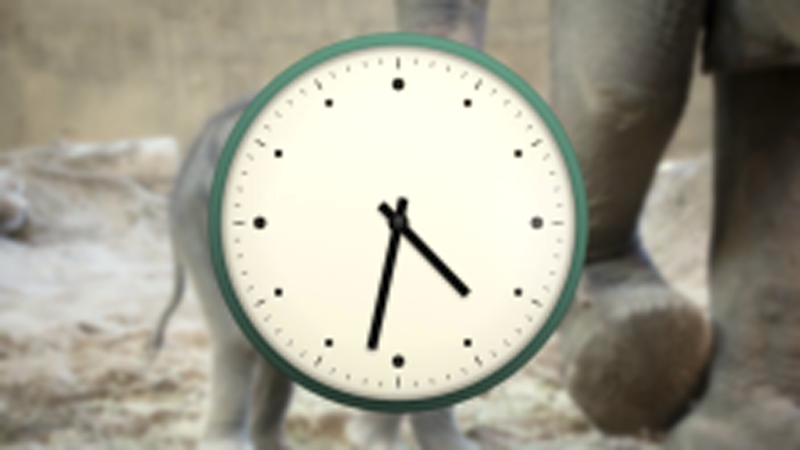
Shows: **4:32**
